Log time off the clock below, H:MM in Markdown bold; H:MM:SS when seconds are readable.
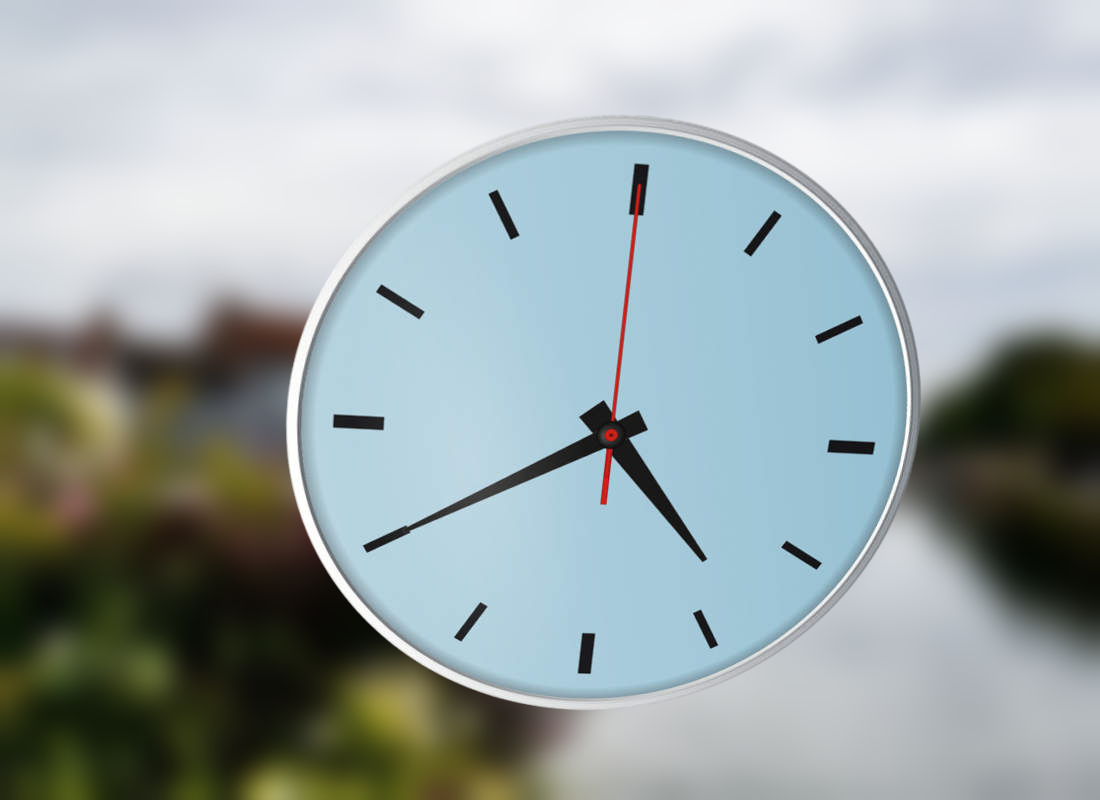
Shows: **4:40:00**
